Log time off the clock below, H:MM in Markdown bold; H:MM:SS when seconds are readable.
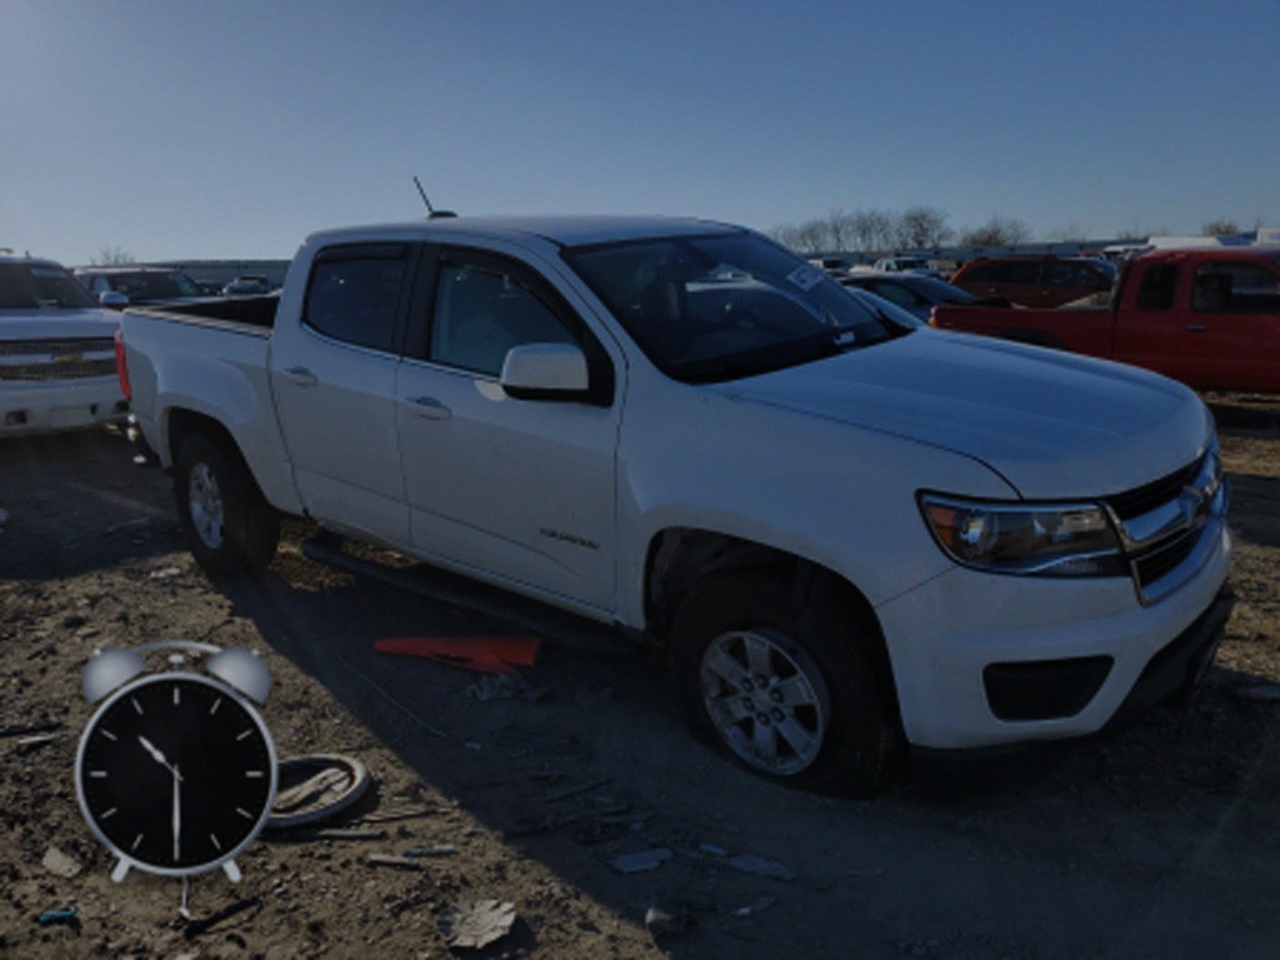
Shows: **10:30**
